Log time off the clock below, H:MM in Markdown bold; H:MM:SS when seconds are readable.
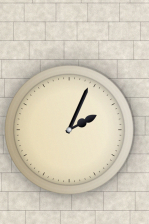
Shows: **2:04**
